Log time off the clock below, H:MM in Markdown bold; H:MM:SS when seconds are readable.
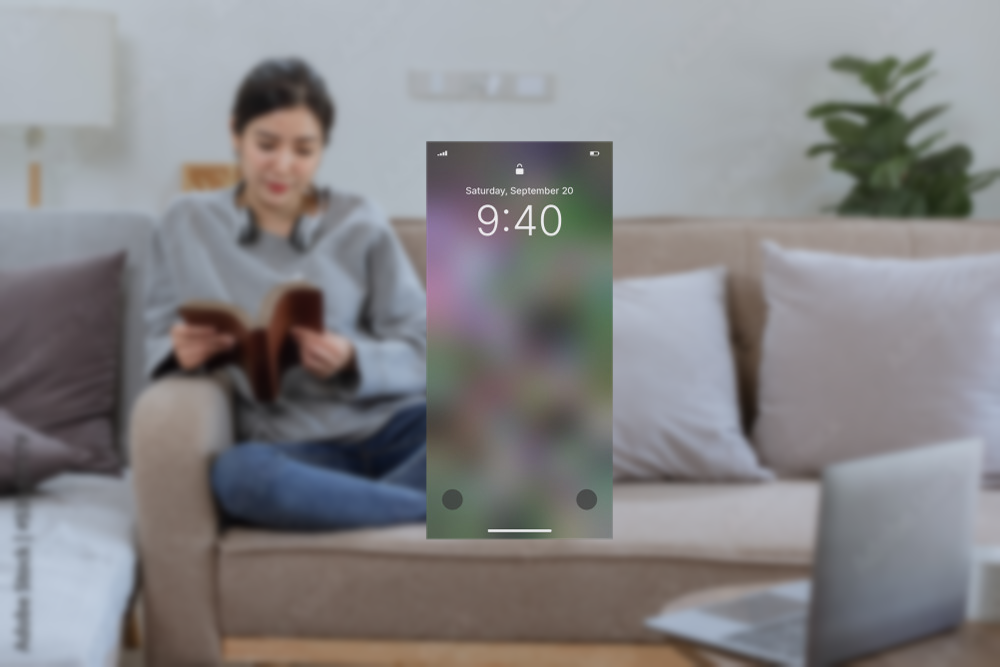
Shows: **9:40**
